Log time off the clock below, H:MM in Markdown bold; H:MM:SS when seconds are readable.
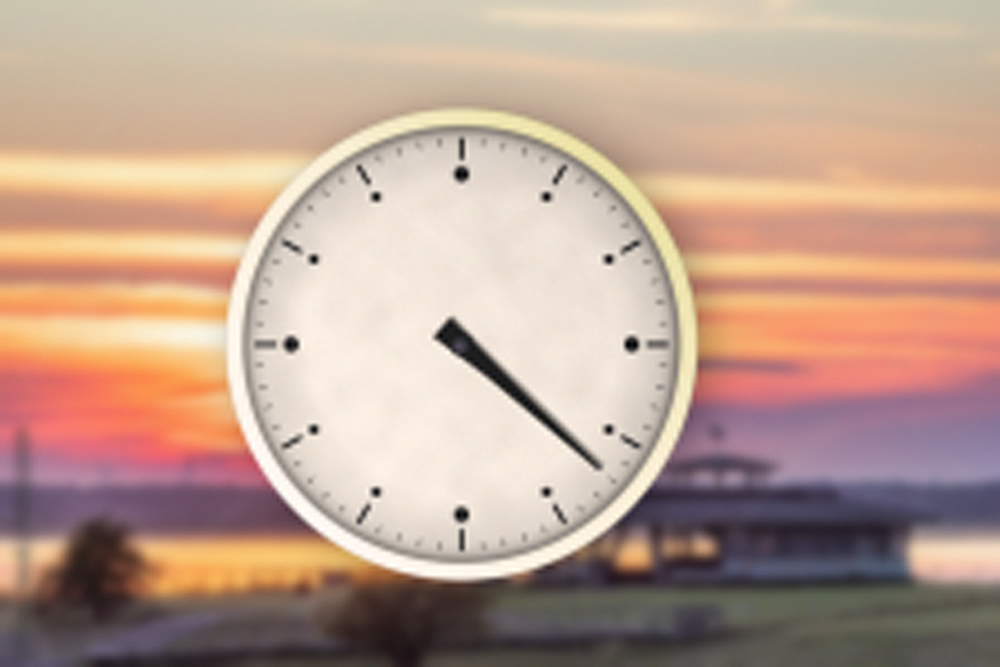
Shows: **4:22**
